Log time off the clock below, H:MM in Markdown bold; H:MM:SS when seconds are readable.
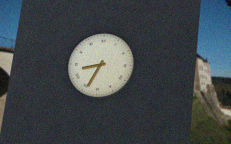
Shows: **8:34**
